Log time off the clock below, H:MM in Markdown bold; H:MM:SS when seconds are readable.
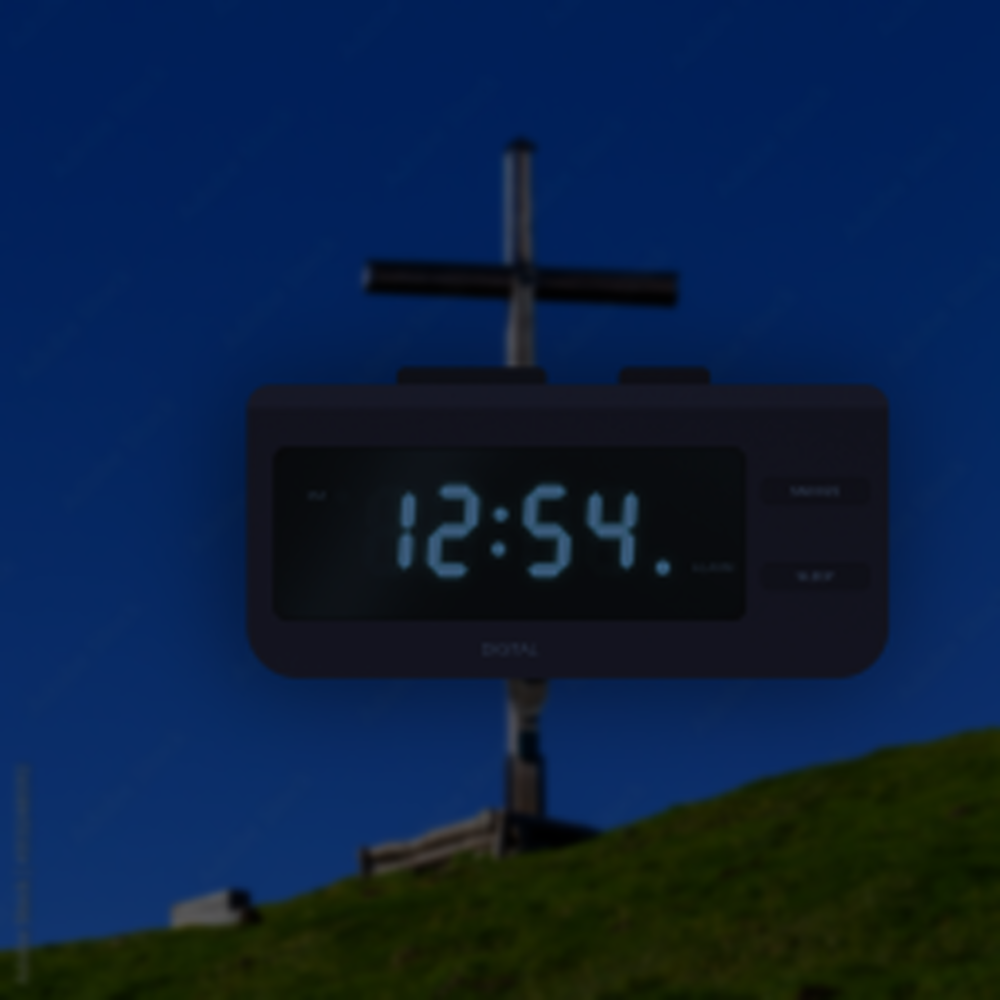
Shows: **12:54**
